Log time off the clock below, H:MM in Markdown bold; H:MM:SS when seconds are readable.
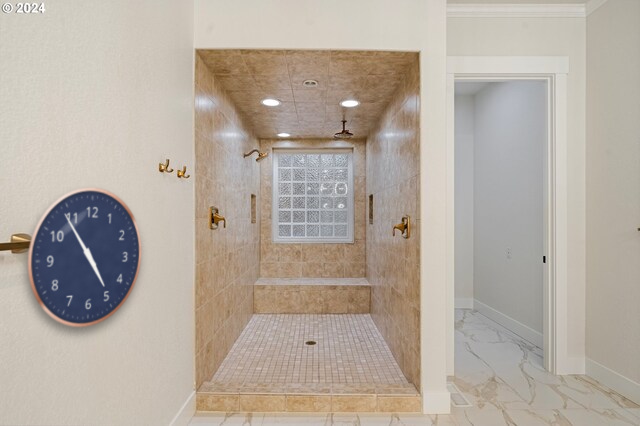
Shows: **4:54**
